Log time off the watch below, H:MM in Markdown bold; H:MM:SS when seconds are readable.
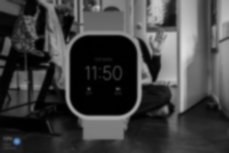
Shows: **11:50**
